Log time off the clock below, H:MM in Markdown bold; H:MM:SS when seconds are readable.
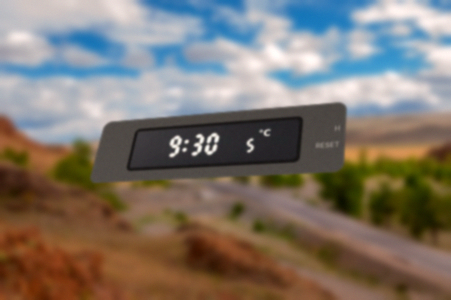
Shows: **9:30**
